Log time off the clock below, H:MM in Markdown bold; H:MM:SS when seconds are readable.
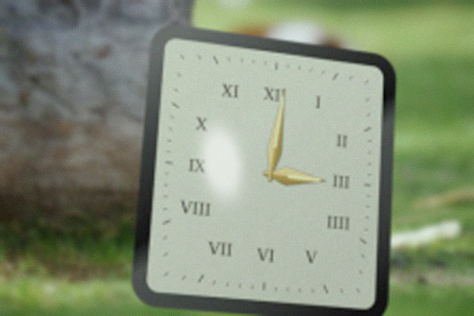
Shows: **3:01**
